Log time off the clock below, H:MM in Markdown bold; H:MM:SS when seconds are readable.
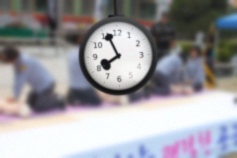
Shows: **7:56**
